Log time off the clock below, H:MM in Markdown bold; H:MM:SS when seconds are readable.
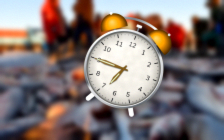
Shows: **6:45**
